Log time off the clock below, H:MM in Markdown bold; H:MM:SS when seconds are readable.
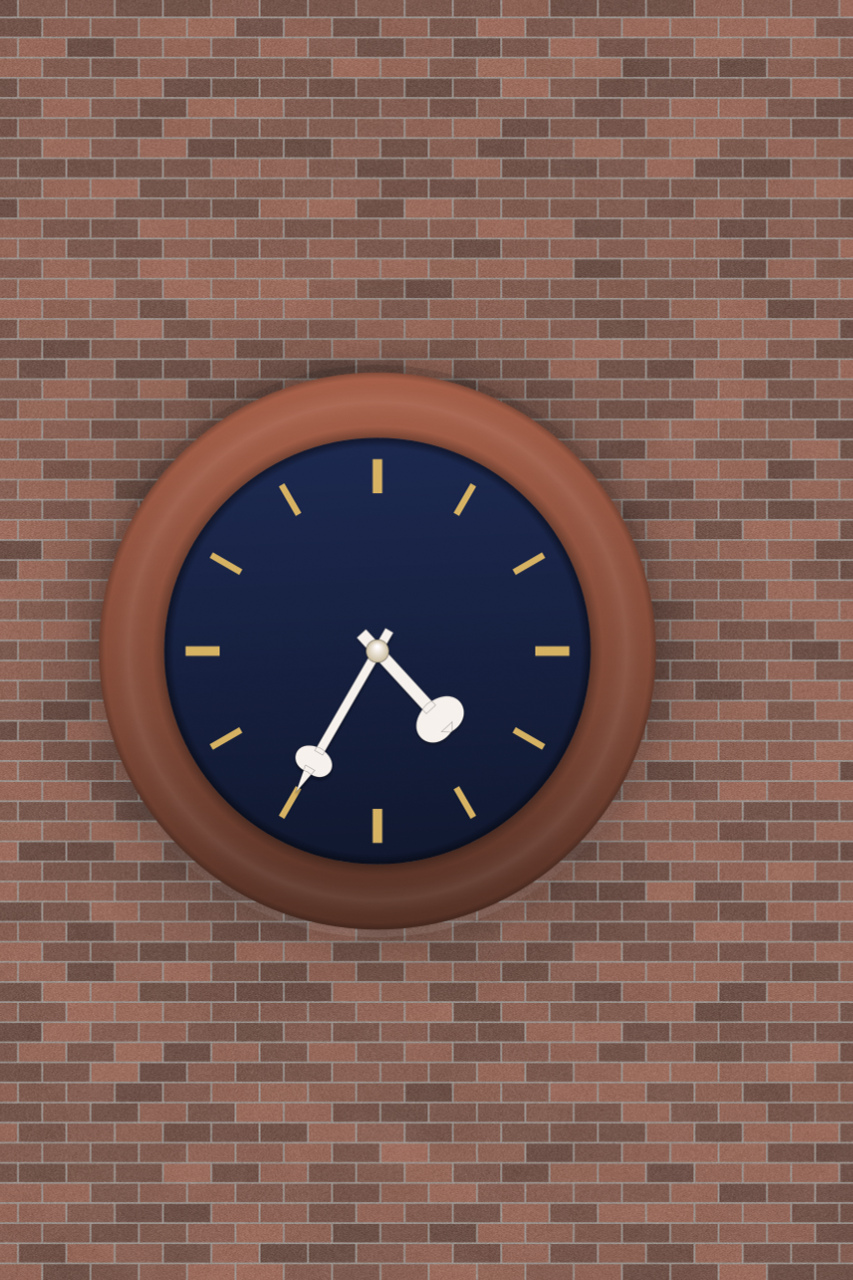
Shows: **4:35**
